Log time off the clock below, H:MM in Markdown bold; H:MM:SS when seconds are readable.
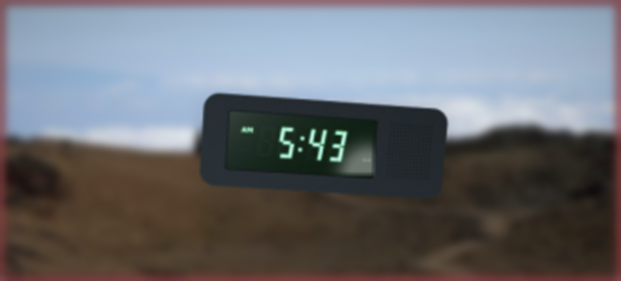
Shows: **5:43**
